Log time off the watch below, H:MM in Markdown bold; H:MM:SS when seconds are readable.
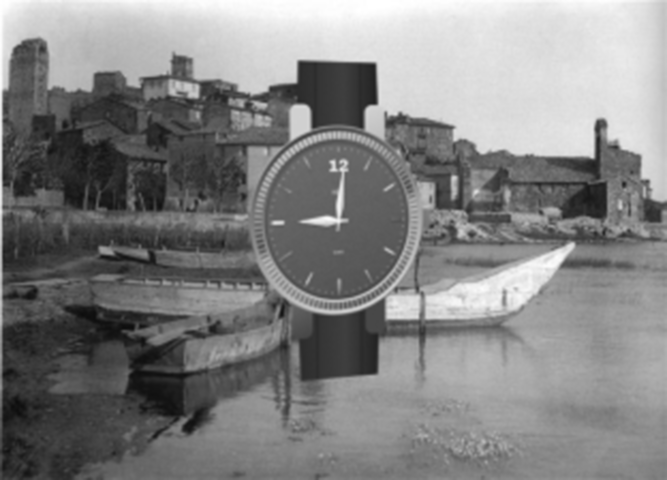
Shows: **9:01**
